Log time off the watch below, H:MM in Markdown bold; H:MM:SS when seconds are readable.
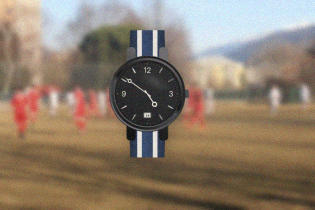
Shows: **4:51**
